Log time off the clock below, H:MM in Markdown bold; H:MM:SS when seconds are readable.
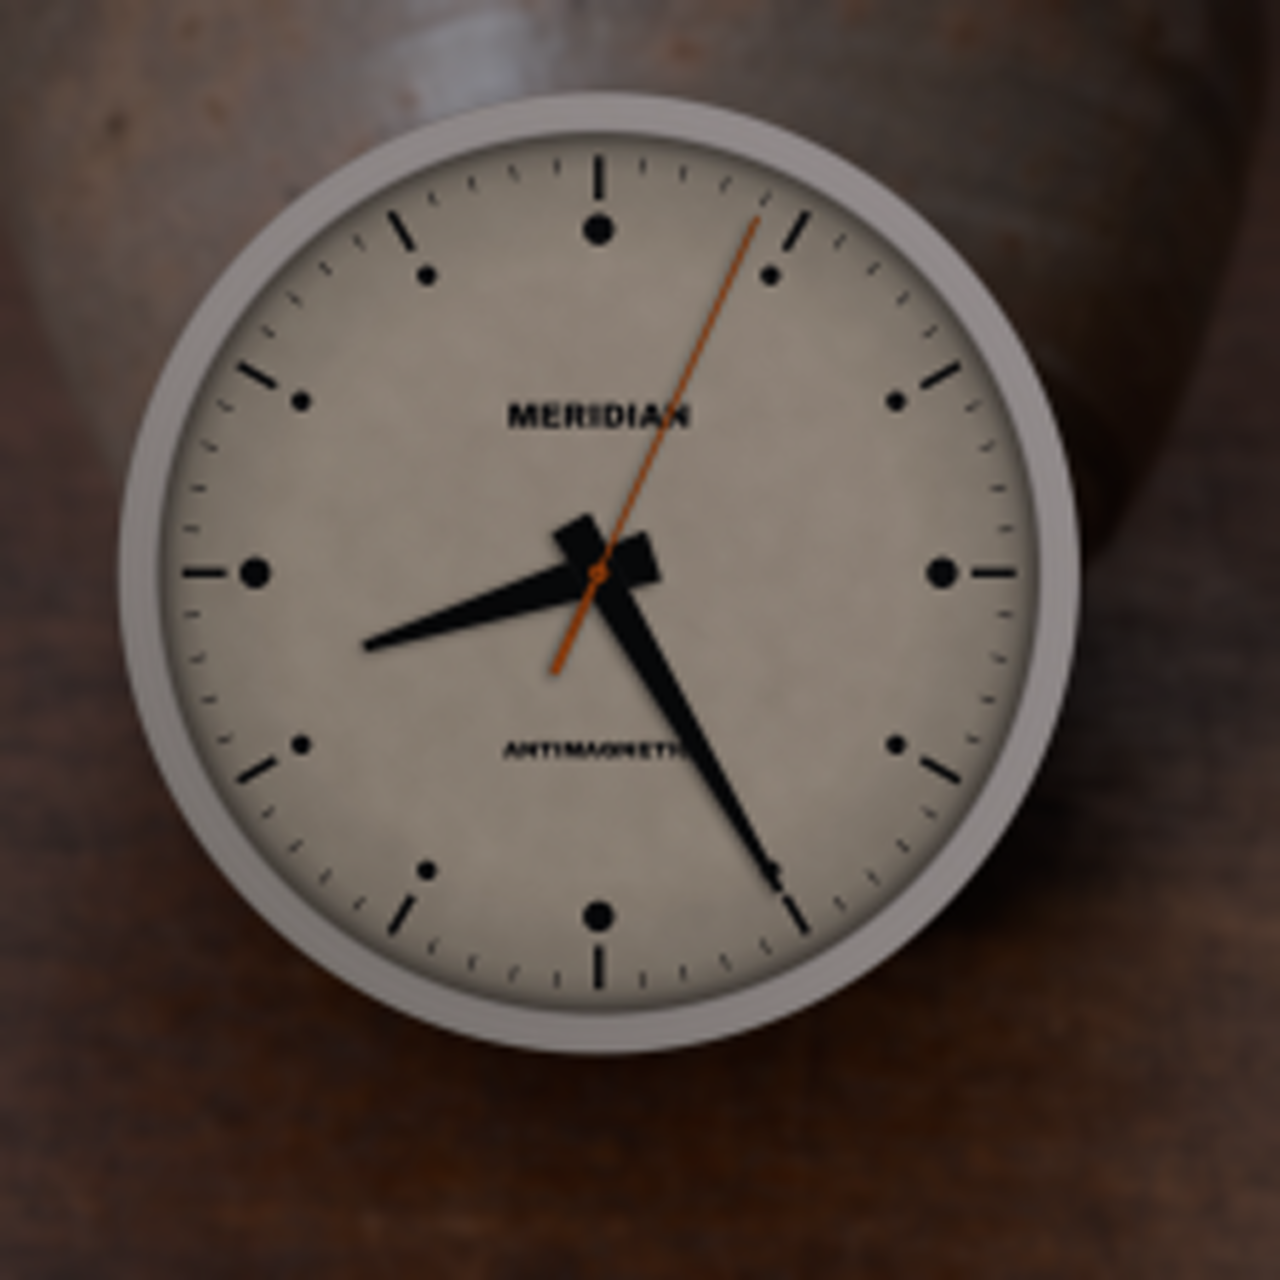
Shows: **8:25:04**
